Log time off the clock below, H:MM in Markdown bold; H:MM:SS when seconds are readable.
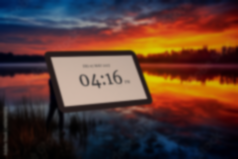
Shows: **4:16**
